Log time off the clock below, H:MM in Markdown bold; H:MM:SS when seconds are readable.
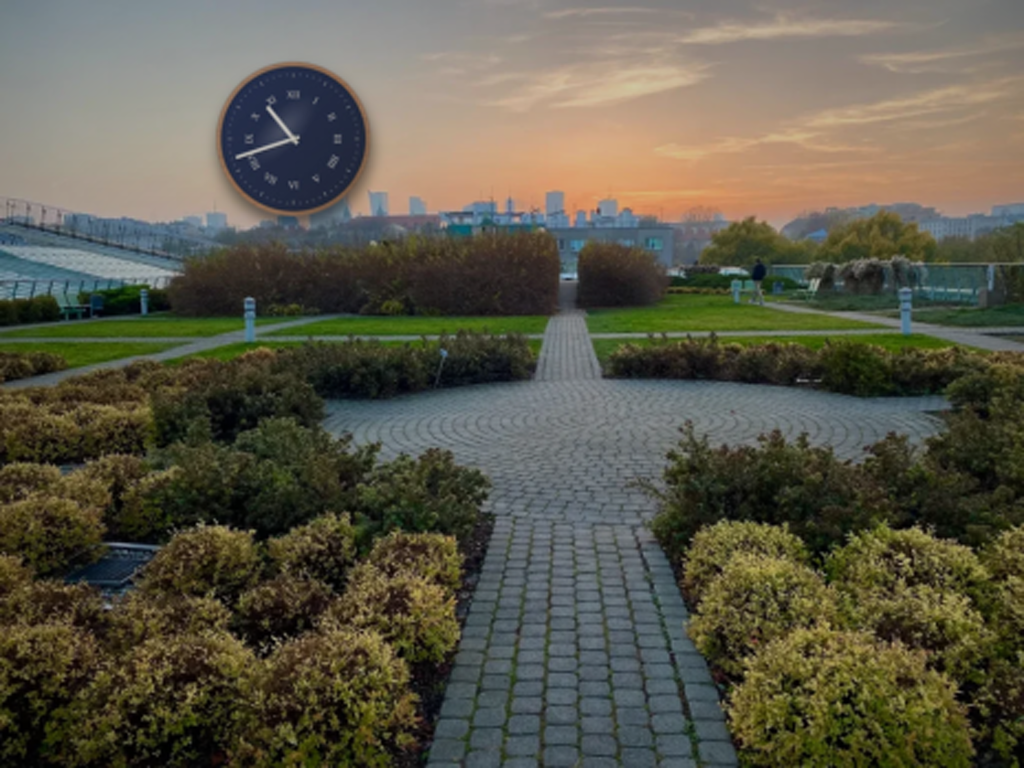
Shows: **10:42**
